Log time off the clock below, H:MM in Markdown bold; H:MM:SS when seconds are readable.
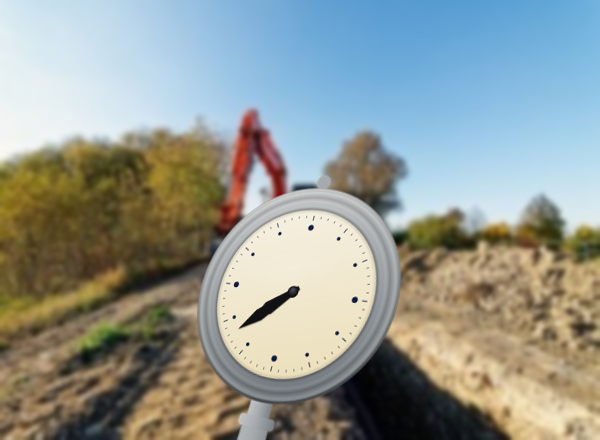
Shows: **7:38**
